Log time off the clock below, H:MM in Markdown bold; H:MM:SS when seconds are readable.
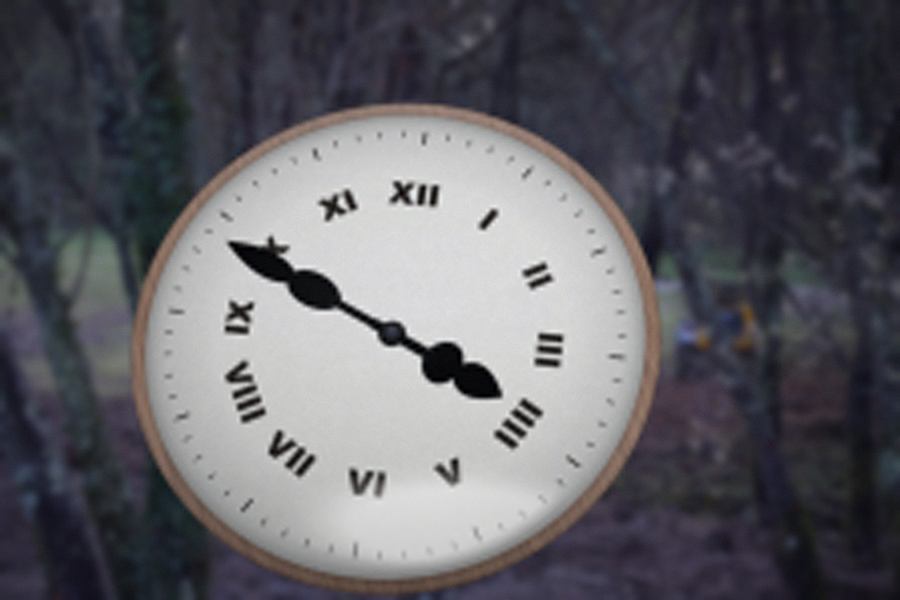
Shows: **3:49**
